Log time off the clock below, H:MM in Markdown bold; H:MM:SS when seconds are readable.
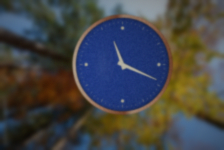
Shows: **11:19**
